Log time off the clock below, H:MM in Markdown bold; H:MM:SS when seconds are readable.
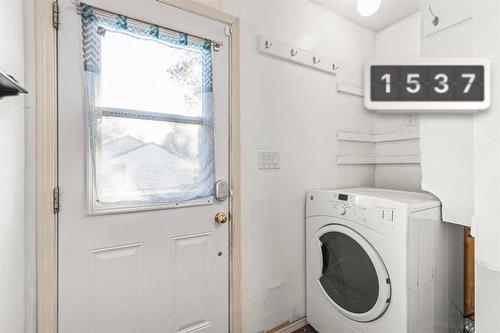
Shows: **15:37**
